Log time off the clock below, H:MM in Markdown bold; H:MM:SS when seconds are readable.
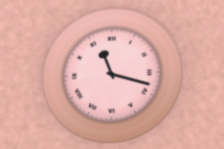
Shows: **11:18**
